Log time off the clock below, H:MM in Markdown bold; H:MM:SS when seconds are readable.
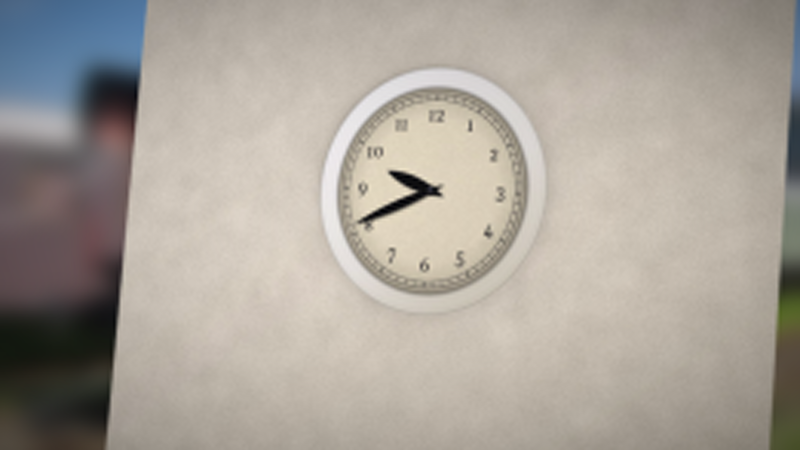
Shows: **9:41**
